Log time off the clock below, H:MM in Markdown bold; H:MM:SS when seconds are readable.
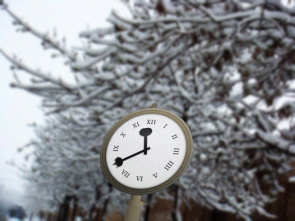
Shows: **11:40**
